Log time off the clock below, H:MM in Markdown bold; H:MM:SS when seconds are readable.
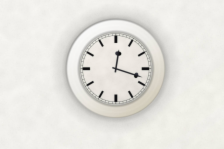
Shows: **12:18**
